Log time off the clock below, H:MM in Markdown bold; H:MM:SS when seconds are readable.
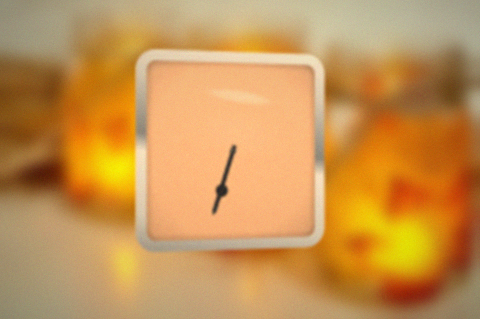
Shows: **6:33**
